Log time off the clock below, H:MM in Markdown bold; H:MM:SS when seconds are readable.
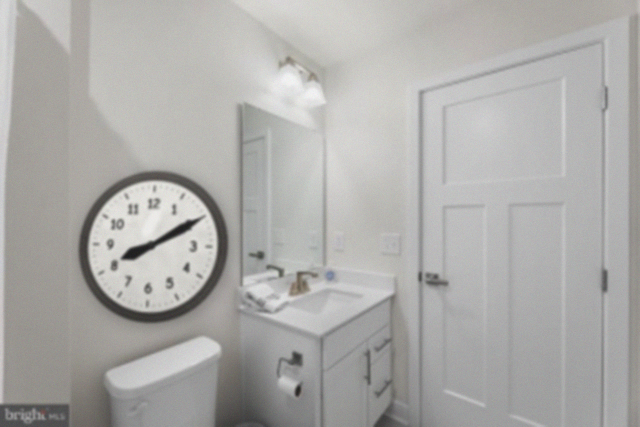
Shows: **8:10**
